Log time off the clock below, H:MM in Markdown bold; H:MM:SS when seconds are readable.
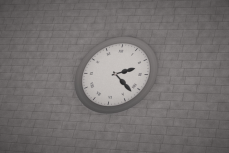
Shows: **2:22**
